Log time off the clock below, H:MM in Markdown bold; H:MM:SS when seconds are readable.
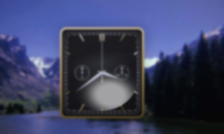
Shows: **3:39**
